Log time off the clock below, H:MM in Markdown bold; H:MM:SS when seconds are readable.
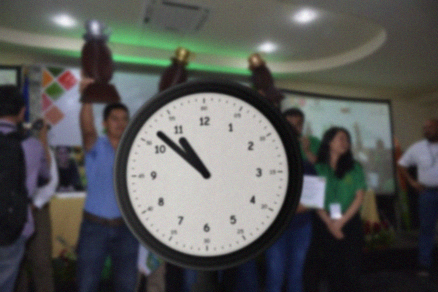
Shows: **10:52**
